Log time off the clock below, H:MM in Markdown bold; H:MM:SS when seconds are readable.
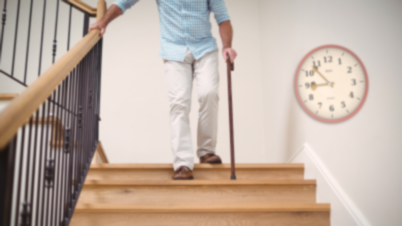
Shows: **8:53**
